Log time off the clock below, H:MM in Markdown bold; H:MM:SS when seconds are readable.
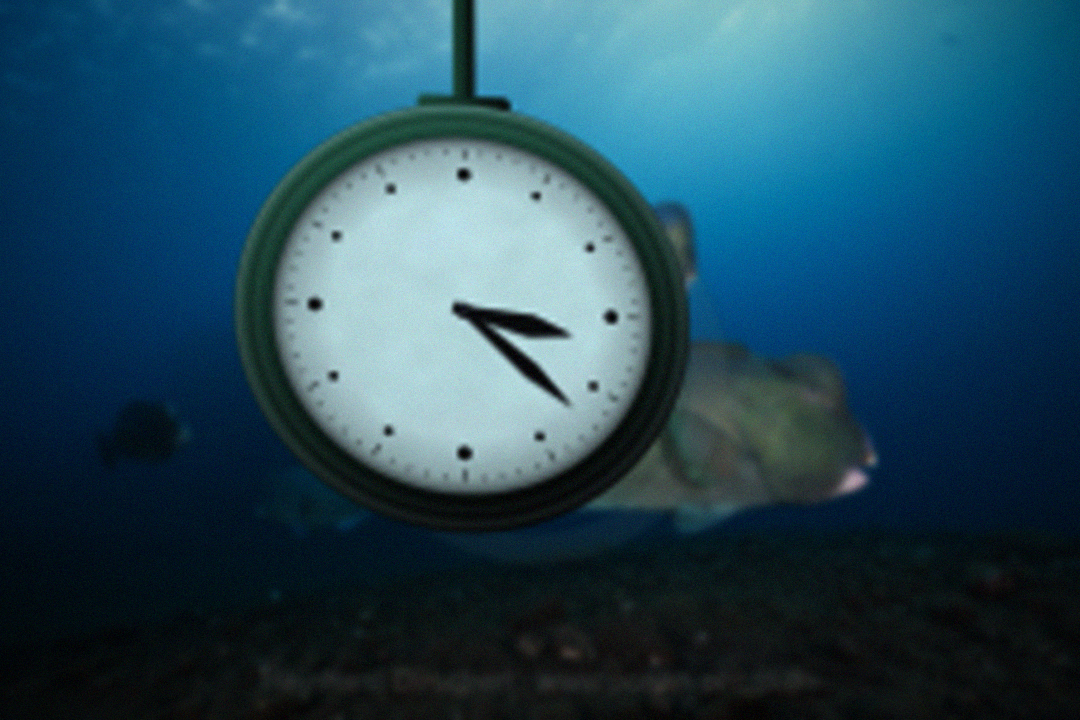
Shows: **3:22**
